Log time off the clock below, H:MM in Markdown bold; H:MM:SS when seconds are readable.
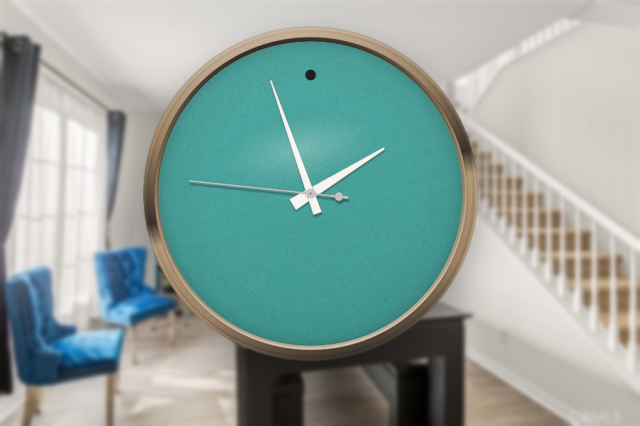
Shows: **1:56:46**
